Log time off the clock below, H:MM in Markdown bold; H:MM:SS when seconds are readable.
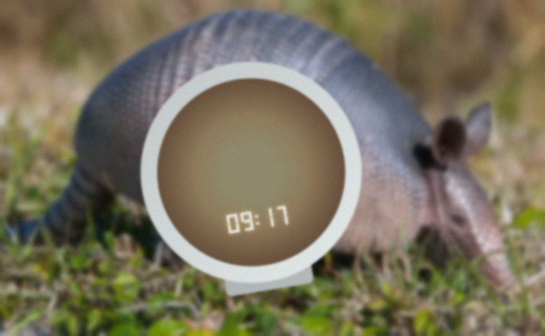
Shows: **9:17**
